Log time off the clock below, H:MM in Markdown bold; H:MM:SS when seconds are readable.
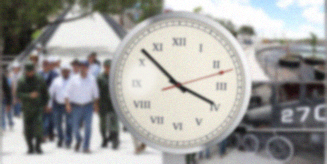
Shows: **3:52:12**
